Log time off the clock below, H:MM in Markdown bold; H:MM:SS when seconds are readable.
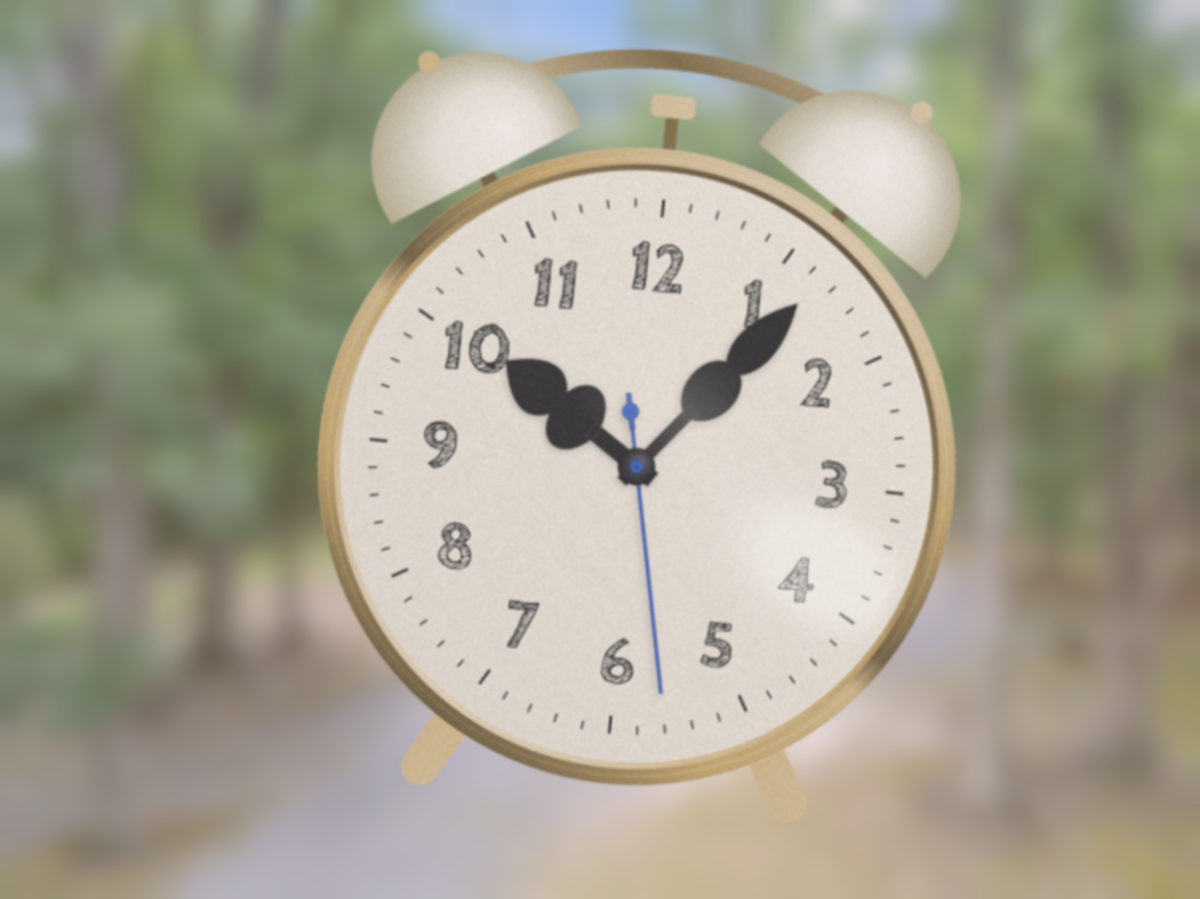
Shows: **10:06:28**
